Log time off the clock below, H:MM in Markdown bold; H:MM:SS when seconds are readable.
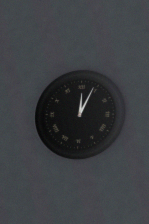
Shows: **12:04**
